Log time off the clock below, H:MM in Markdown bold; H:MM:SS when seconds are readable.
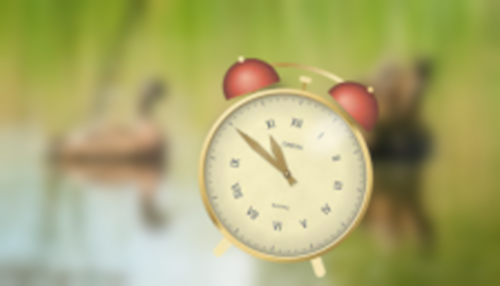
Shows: **10:50**
